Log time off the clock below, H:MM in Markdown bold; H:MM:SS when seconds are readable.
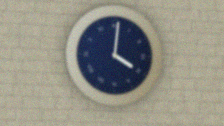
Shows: **4:01**
